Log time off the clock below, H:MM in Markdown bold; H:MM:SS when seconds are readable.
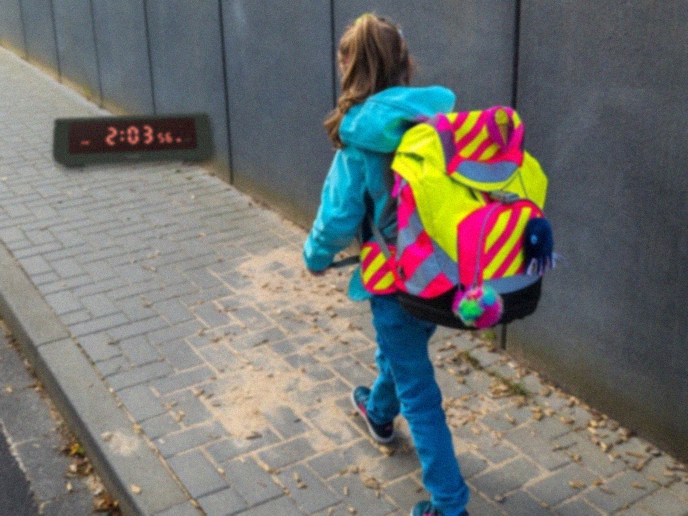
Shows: **2:03**
